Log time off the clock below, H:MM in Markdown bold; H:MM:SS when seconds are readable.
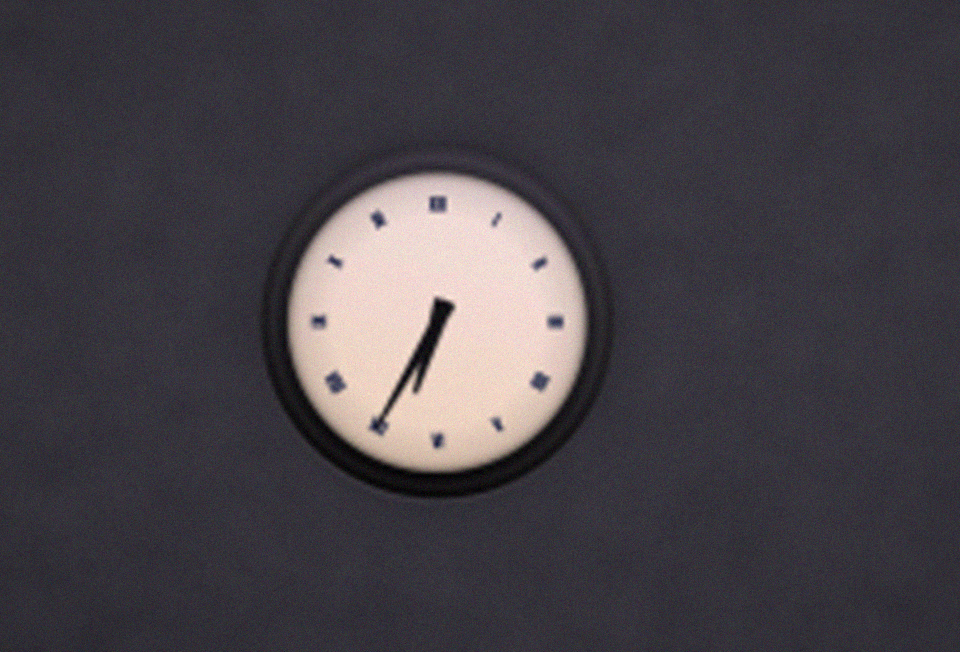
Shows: **6:35**
